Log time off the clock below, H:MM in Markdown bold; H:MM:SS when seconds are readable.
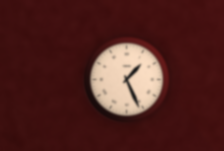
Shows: **1:26**
